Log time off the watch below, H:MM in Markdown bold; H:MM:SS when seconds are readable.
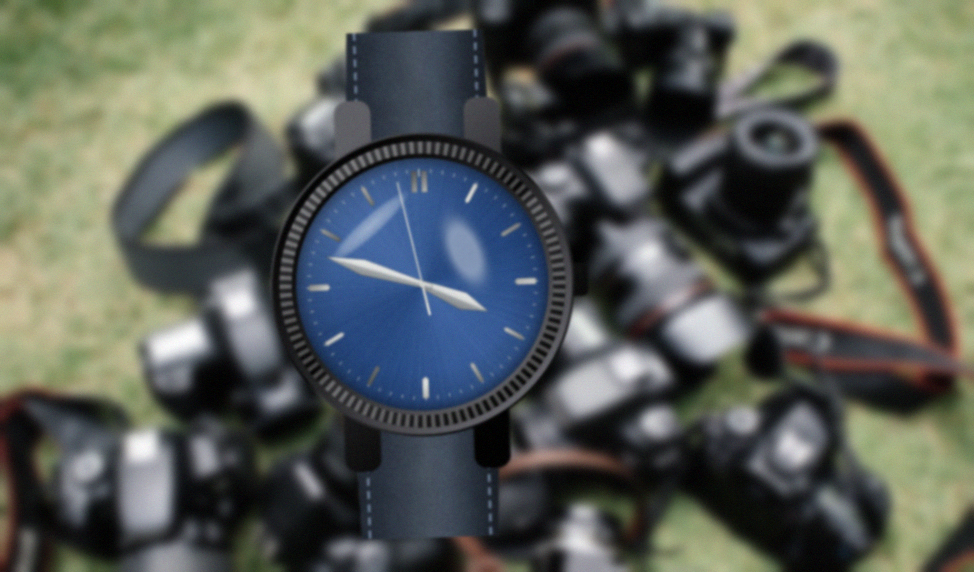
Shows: **3:47:58**
